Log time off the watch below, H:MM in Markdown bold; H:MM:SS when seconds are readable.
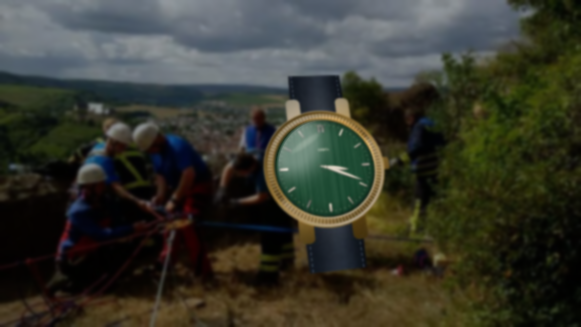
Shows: **3:19**
